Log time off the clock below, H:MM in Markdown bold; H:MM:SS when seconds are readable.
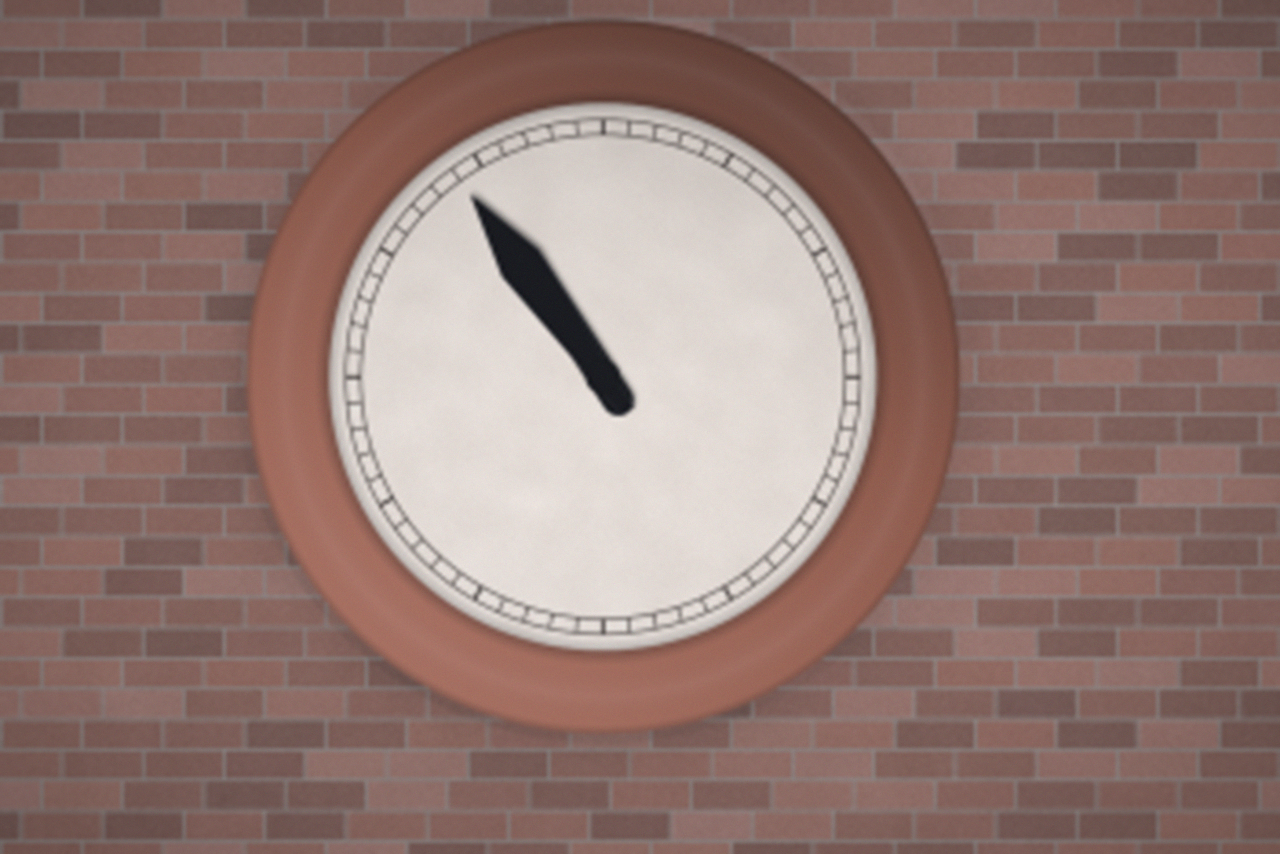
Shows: **10:54**
